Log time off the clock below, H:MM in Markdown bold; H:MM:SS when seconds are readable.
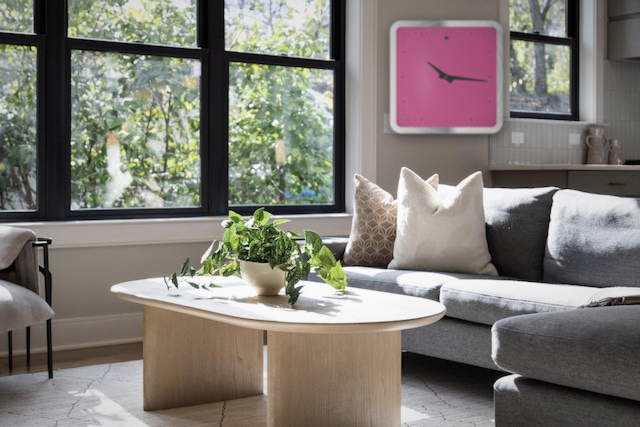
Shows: **10:16**
